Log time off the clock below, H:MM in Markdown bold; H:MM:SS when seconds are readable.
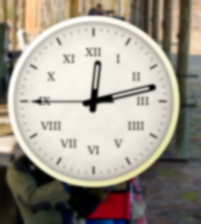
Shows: **12:12:45**
